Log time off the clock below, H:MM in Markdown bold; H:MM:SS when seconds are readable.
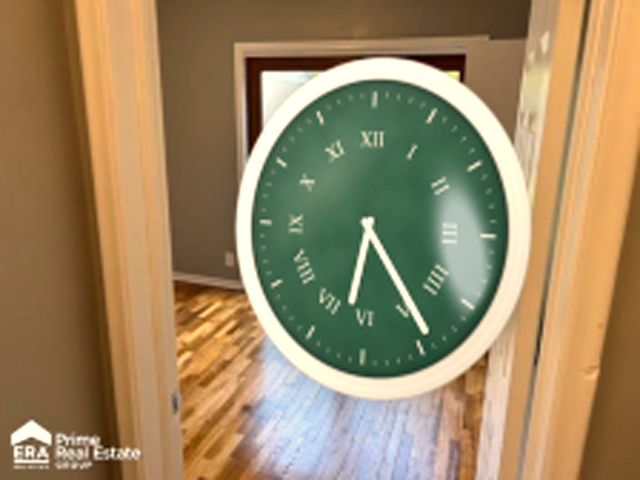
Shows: **6:24**
